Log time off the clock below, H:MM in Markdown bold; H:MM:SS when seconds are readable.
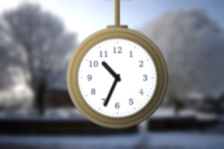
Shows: **10:34**
